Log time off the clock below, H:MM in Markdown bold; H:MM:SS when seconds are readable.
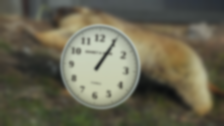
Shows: **1:05**
